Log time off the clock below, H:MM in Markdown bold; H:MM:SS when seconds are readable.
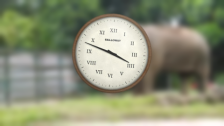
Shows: **3:48**
